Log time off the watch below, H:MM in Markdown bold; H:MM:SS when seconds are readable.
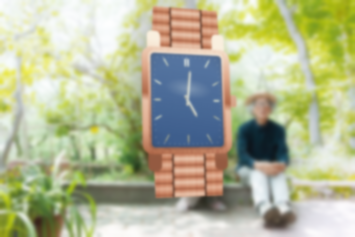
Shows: **5:01**
